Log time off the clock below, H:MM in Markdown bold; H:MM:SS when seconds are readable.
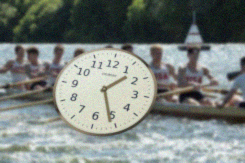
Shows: **1:26**
